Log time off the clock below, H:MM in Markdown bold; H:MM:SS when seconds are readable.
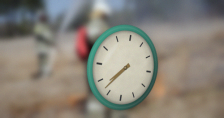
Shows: **7:37**
